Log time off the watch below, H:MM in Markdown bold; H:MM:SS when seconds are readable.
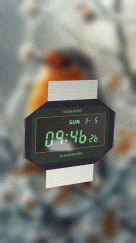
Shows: **9:46:26**
